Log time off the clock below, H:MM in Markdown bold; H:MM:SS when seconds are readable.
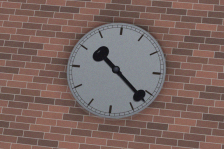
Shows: **10:22**
